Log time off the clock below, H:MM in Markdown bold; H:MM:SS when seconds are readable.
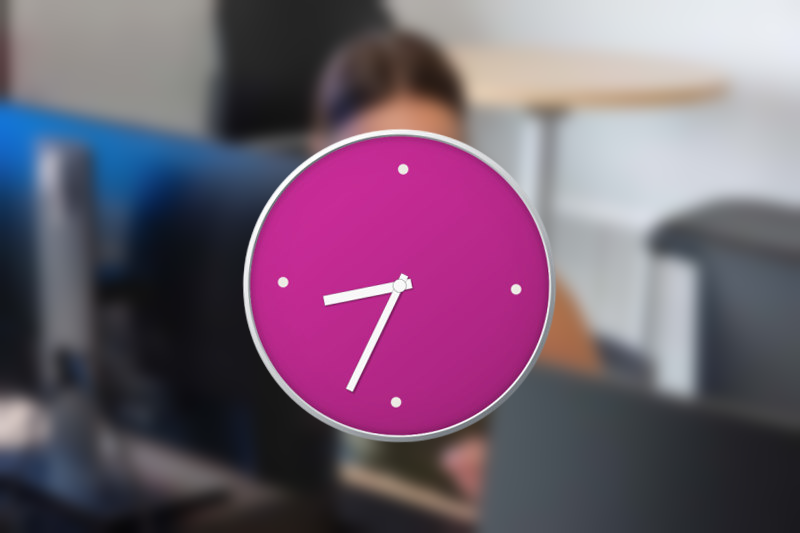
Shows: **8:34**
